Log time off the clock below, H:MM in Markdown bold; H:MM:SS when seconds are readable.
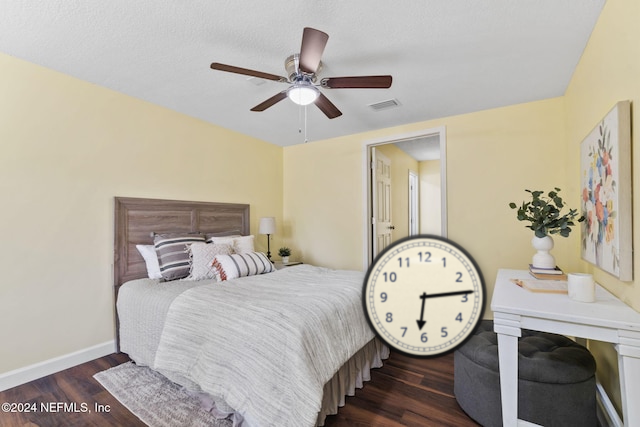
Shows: **6:14**
